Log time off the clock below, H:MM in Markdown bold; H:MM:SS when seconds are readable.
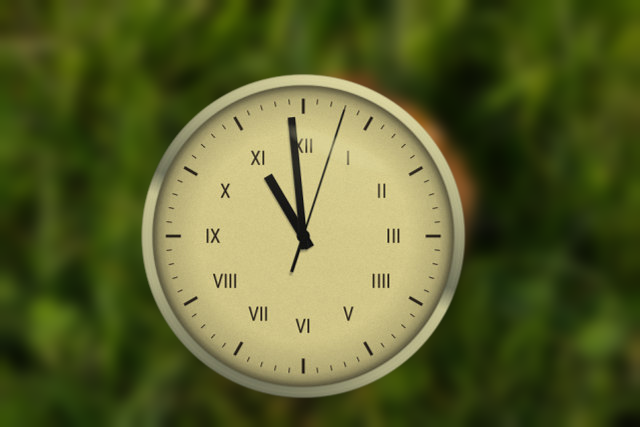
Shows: **10:59:03**
